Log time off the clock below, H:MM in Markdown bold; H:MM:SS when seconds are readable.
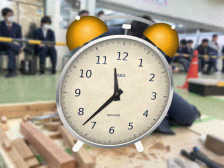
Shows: **11:37**
